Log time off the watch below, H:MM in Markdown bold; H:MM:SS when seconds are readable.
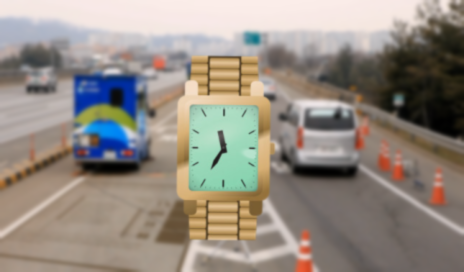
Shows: **11:35**
